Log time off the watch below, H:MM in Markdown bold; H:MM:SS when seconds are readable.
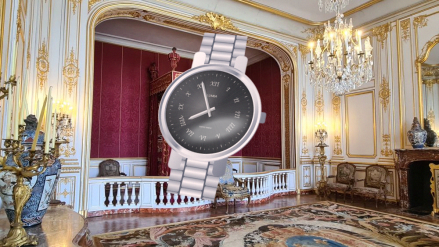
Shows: **7:56**
